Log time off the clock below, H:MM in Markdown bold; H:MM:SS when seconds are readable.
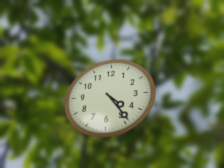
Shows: **4:24**
